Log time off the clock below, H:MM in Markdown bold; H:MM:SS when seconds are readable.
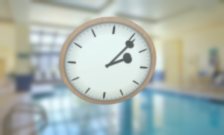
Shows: **2:06**
